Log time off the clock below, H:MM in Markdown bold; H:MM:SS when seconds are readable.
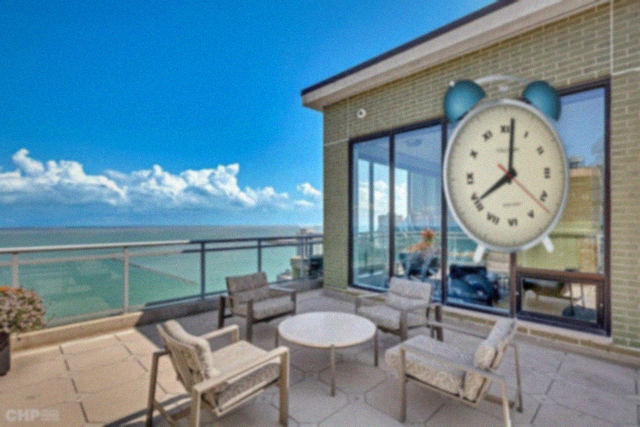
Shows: **8:01:22**
